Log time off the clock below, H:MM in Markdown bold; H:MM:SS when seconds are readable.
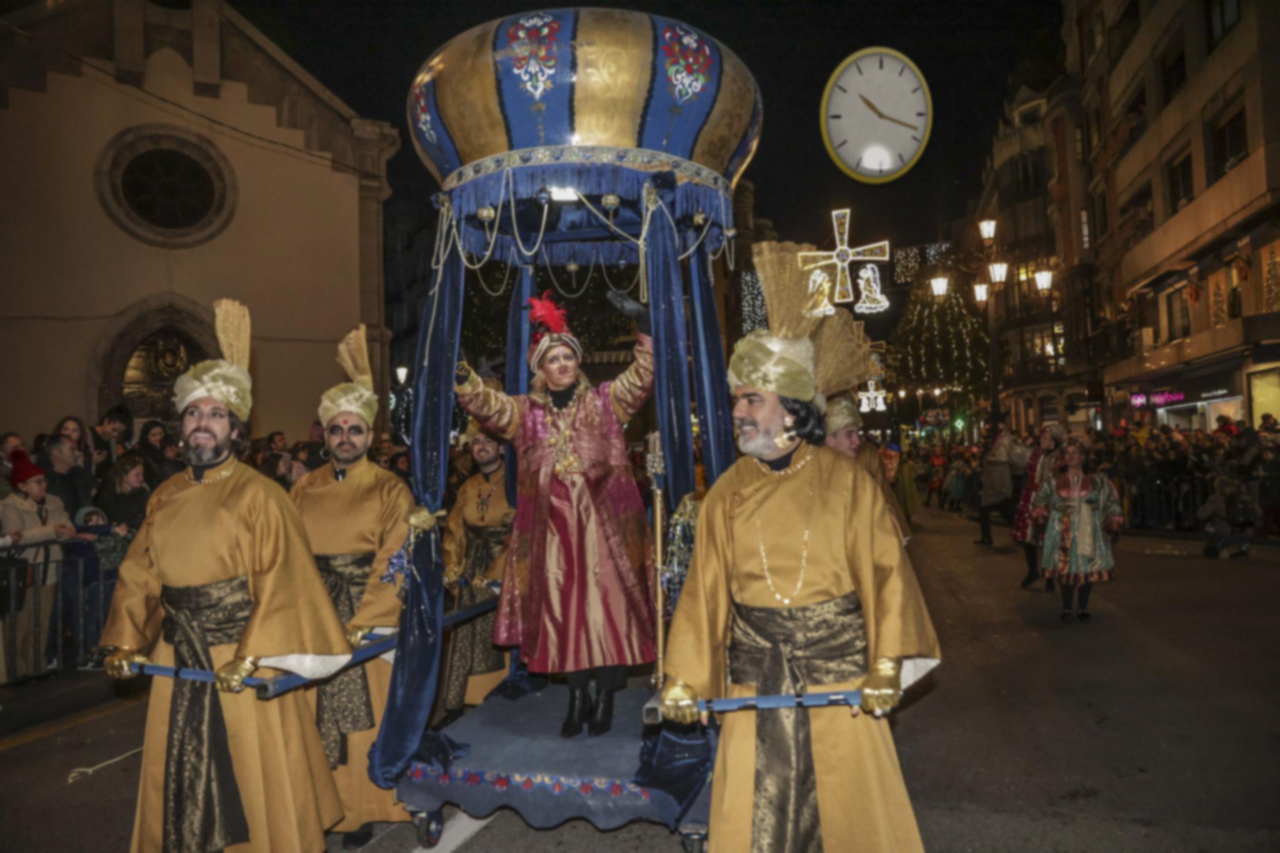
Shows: **10:18**
